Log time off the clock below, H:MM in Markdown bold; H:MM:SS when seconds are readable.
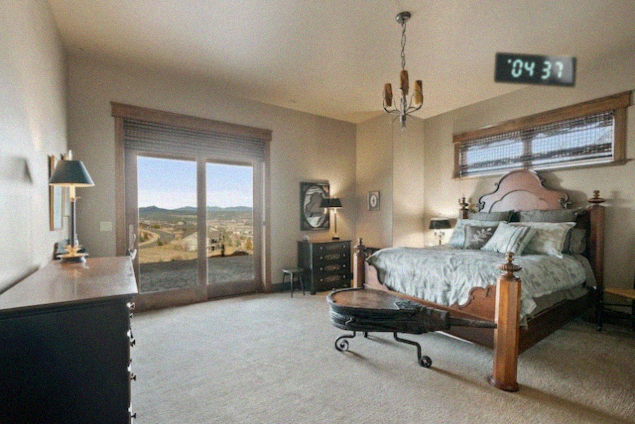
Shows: **4:37**
